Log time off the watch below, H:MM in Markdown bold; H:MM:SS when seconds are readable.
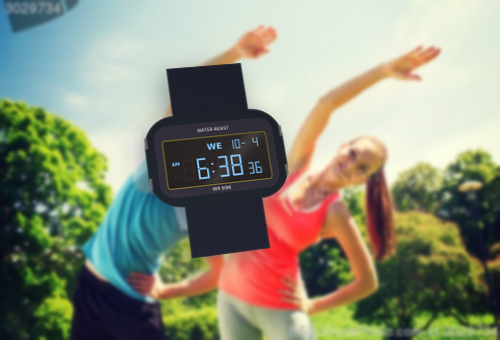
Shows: **6:38:36**
